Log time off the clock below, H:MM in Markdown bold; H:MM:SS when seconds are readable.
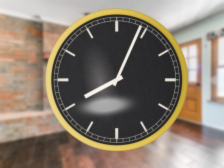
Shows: **8:04**
